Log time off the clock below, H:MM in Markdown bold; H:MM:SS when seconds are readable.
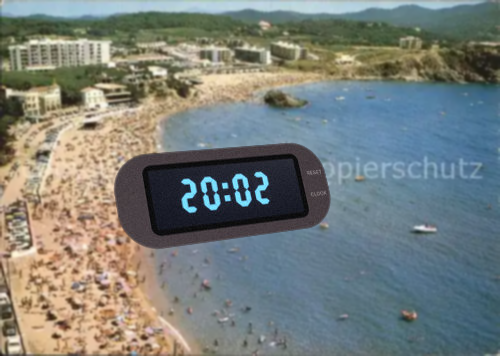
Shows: **20:02**
